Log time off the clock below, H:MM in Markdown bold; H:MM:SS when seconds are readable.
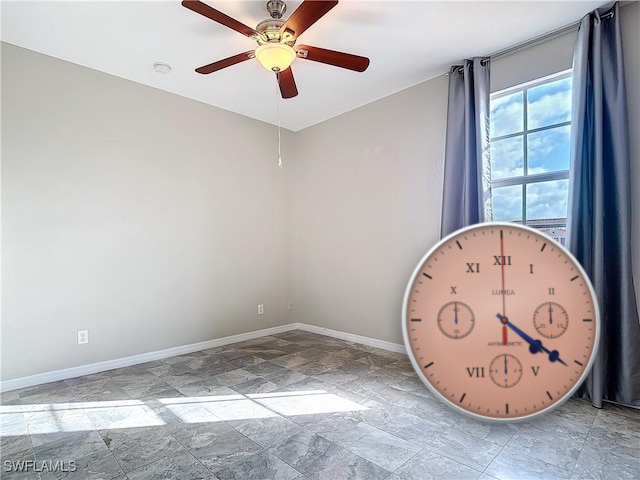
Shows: **4:21**
